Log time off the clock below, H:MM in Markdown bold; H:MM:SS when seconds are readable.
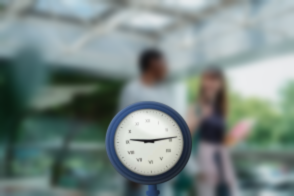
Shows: **9:14**
